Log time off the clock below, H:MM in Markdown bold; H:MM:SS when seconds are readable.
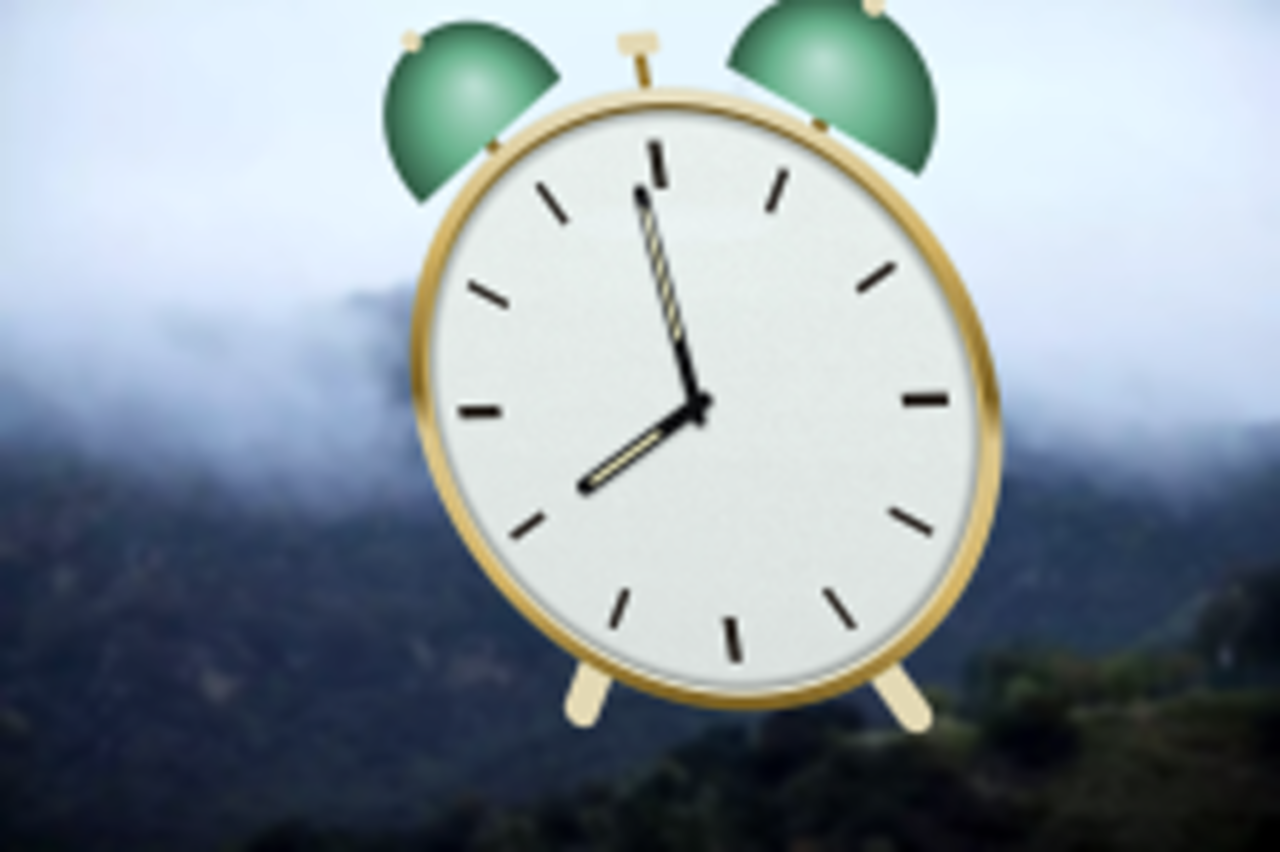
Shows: **7:59**
